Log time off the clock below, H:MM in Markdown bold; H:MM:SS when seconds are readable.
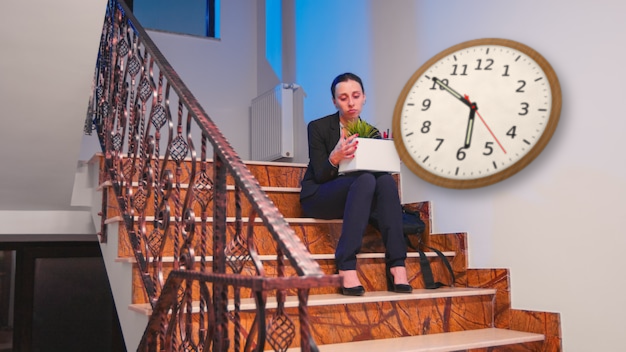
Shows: **5:50:23**
